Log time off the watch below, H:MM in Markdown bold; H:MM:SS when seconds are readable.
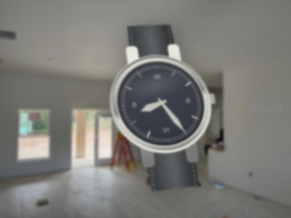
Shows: **8:25**
